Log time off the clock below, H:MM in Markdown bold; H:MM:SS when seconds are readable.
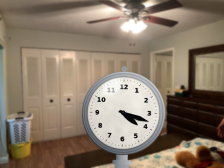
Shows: **4:18**
